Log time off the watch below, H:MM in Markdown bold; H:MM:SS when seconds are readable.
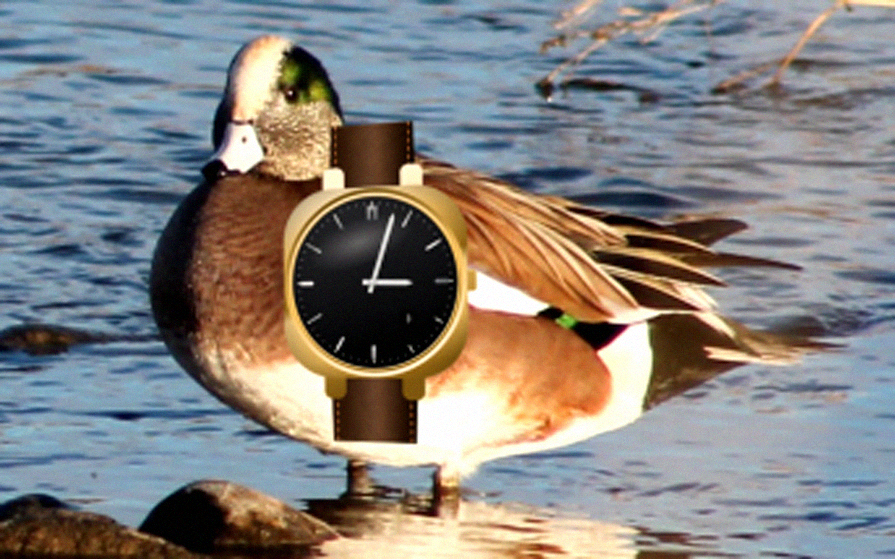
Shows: **3:03**
